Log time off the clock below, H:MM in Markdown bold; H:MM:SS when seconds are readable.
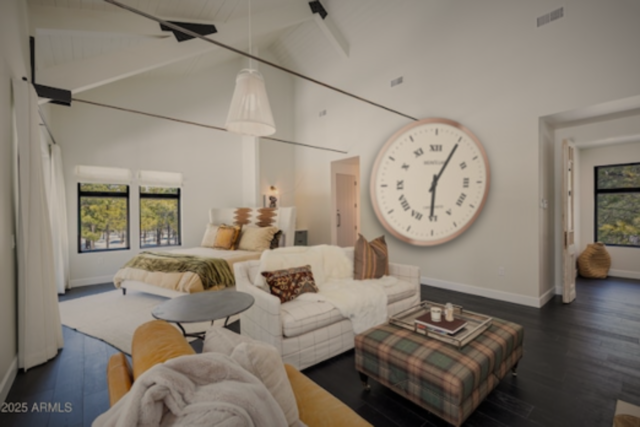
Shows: **6:05**
